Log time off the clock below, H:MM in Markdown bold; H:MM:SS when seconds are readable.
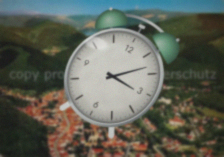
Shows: **3:08**
